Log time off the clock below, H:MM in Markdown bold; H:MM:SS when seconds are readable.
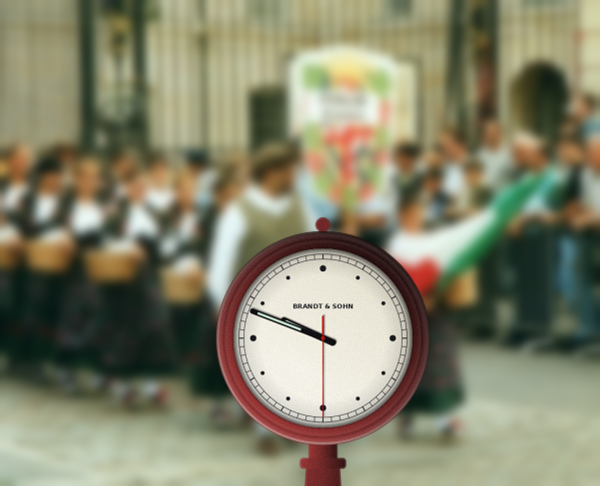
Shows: **9:48:30**
